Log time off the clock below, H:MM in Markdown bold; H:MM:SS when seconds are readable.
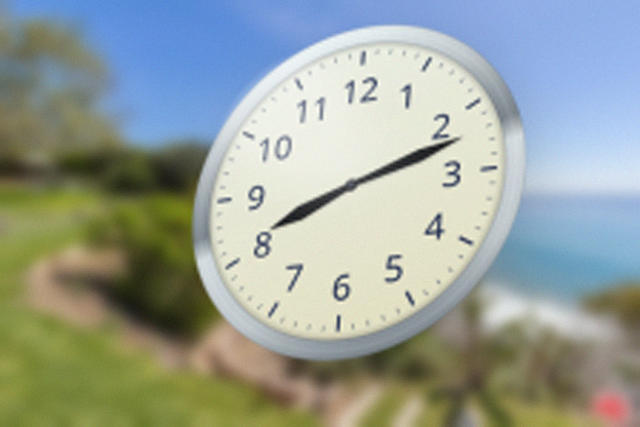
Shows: **8:12**
